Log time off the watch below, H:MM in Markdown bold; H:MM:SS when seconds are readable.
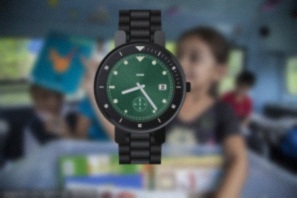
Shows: **8:24**
